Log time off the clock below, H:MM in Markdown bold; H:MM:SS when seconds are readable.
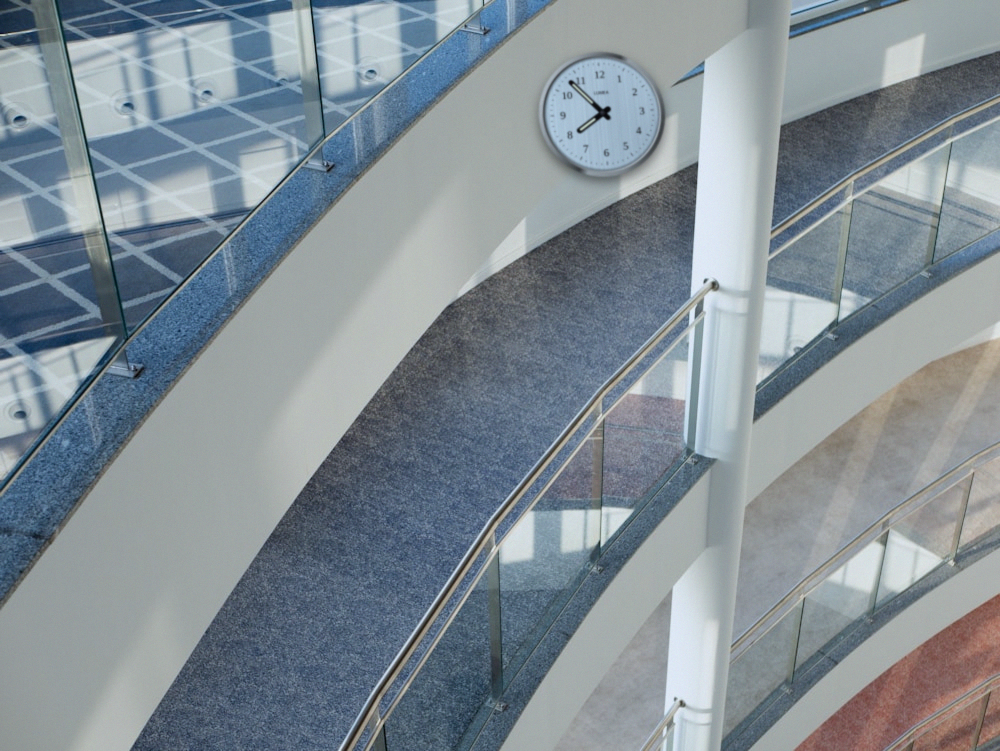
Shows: **7:53**
